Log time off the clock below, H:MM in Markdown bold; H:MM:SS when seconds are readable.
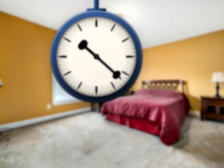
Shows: **10:22**
